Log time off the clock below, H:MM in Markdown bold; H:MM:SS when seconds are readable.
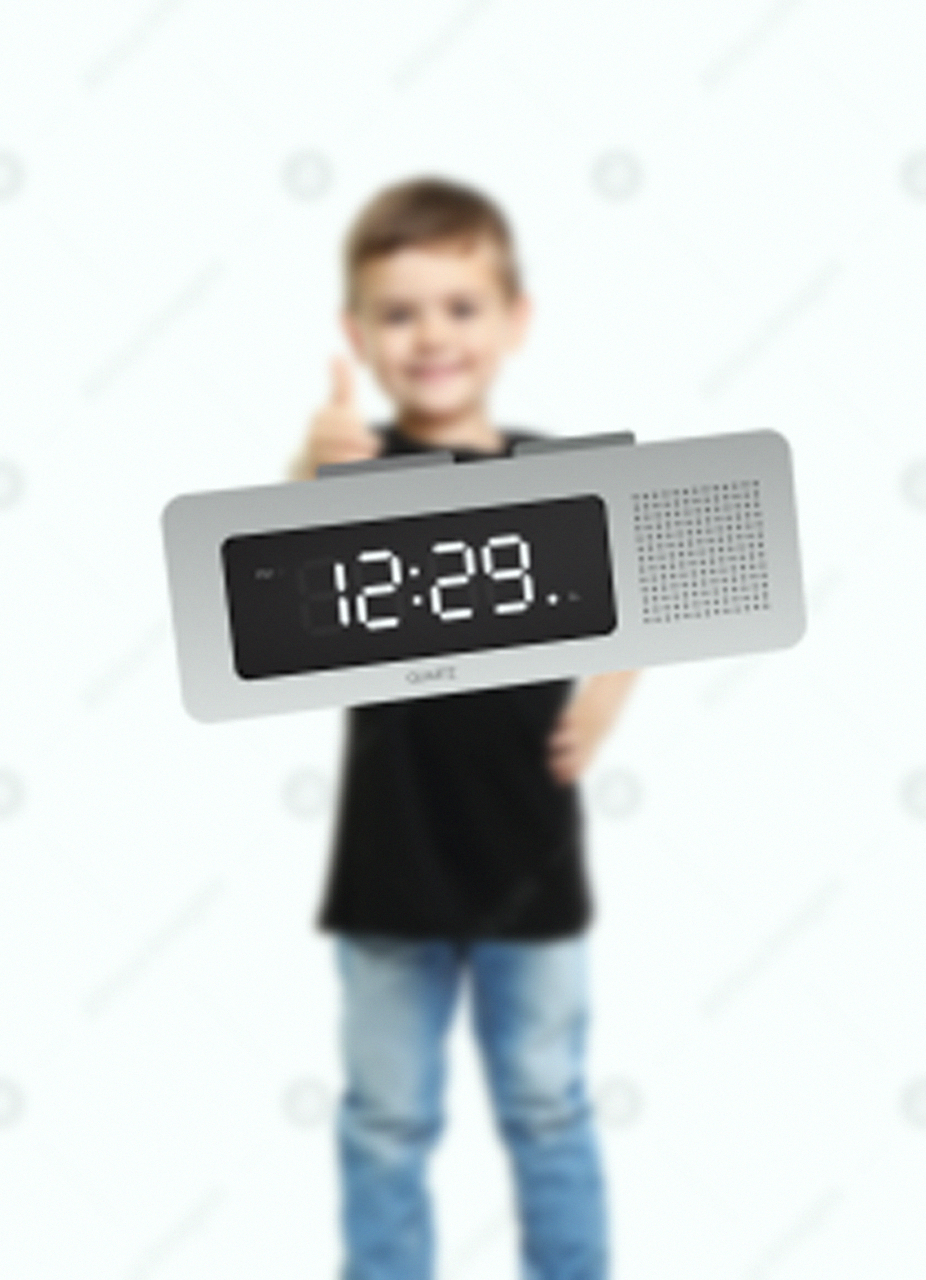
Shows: **12:29**
